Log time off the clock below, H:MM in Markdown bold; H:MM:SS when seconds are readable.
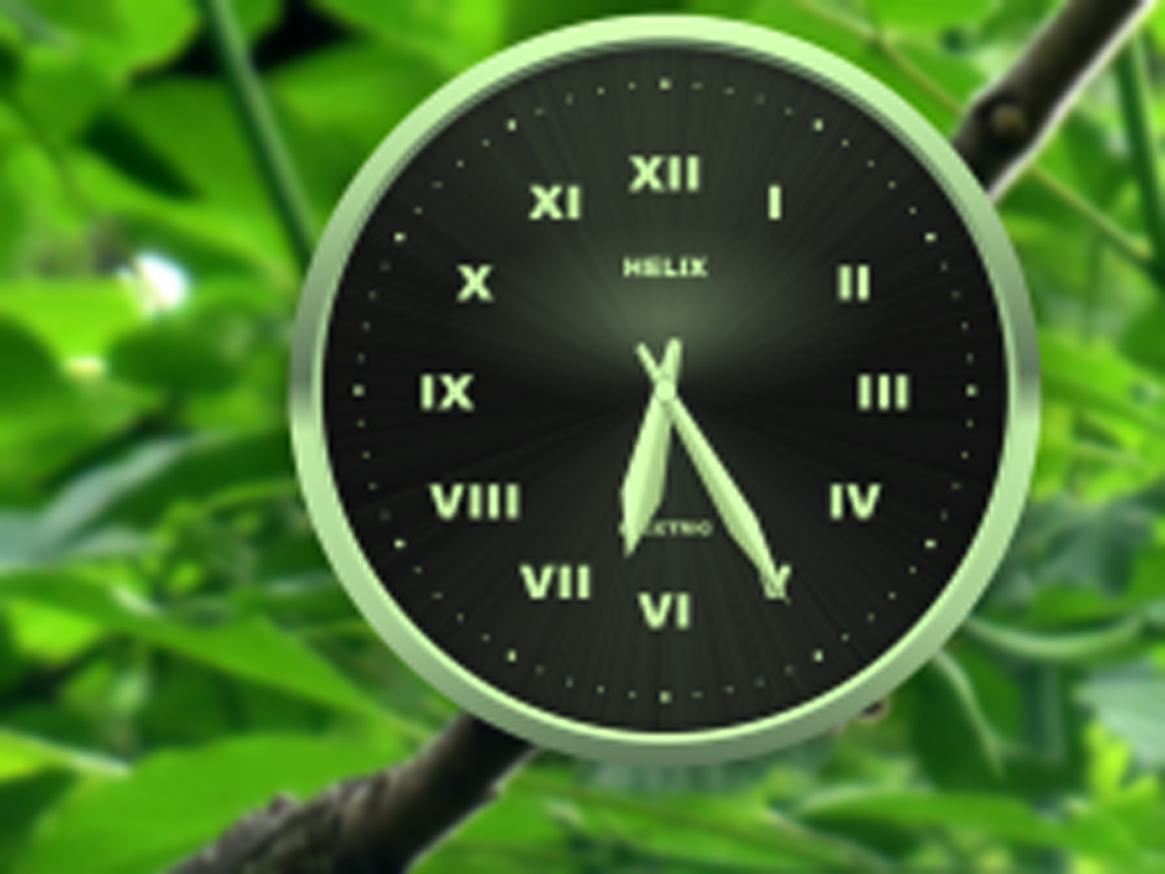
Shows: **6:25**
